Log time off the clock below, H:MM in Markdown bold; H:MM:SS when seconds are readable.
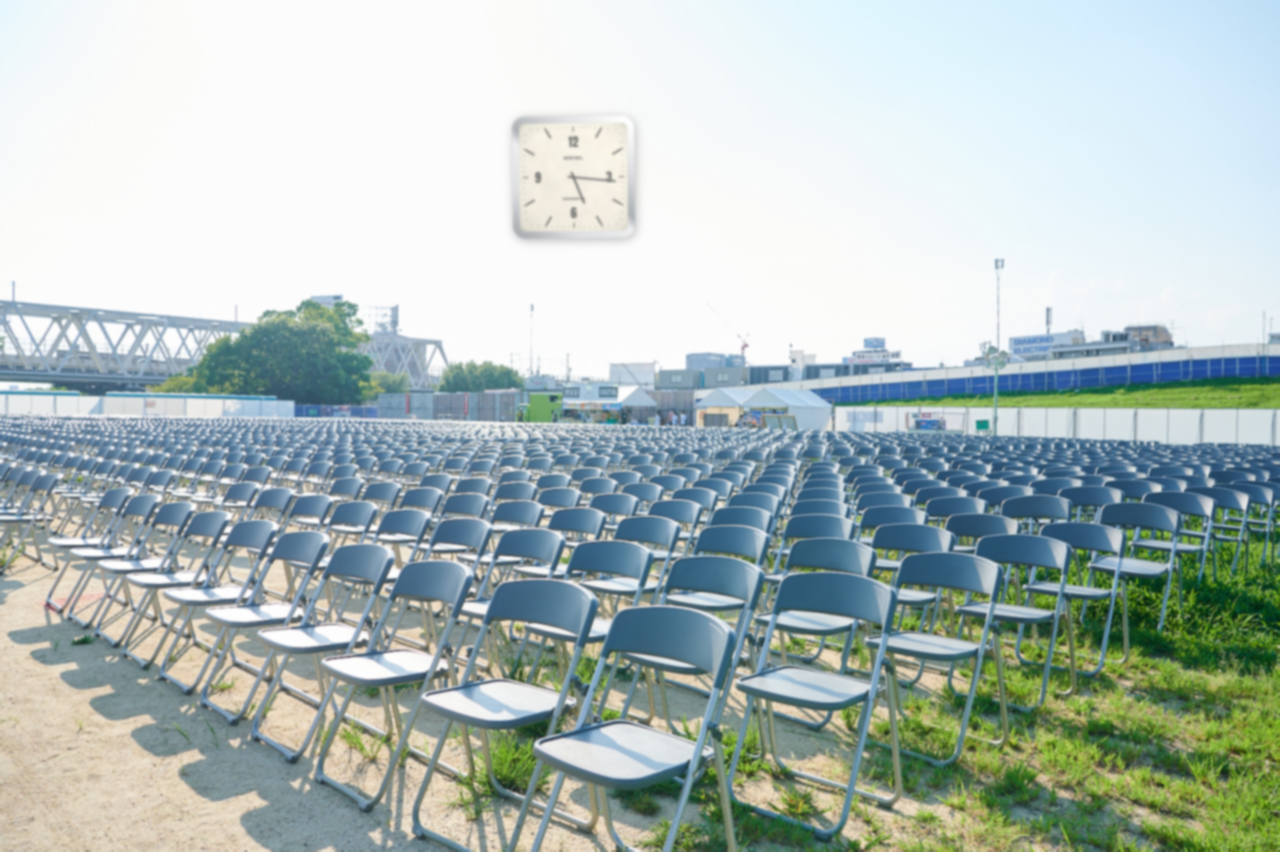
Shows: **5:16**
